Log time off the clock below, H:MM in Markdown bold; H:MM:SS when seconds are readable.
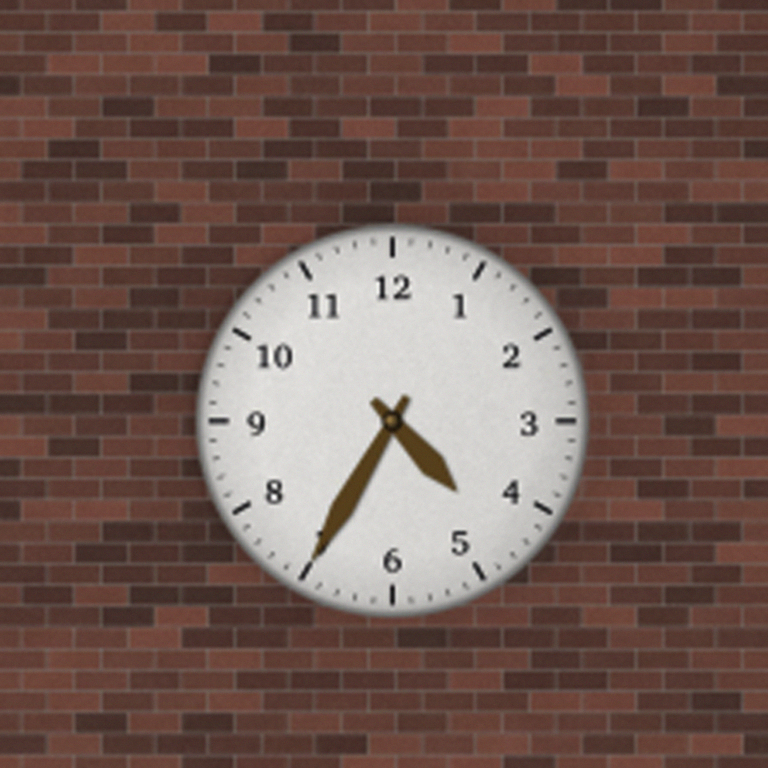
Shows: **4:35**
